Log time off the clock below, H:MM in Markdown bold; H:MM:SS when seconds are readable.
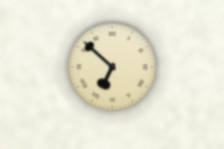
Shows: **6:52**
